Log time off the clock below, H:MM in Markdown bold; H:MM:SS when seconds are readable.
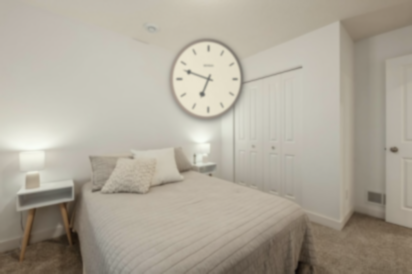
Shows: **6:48**
